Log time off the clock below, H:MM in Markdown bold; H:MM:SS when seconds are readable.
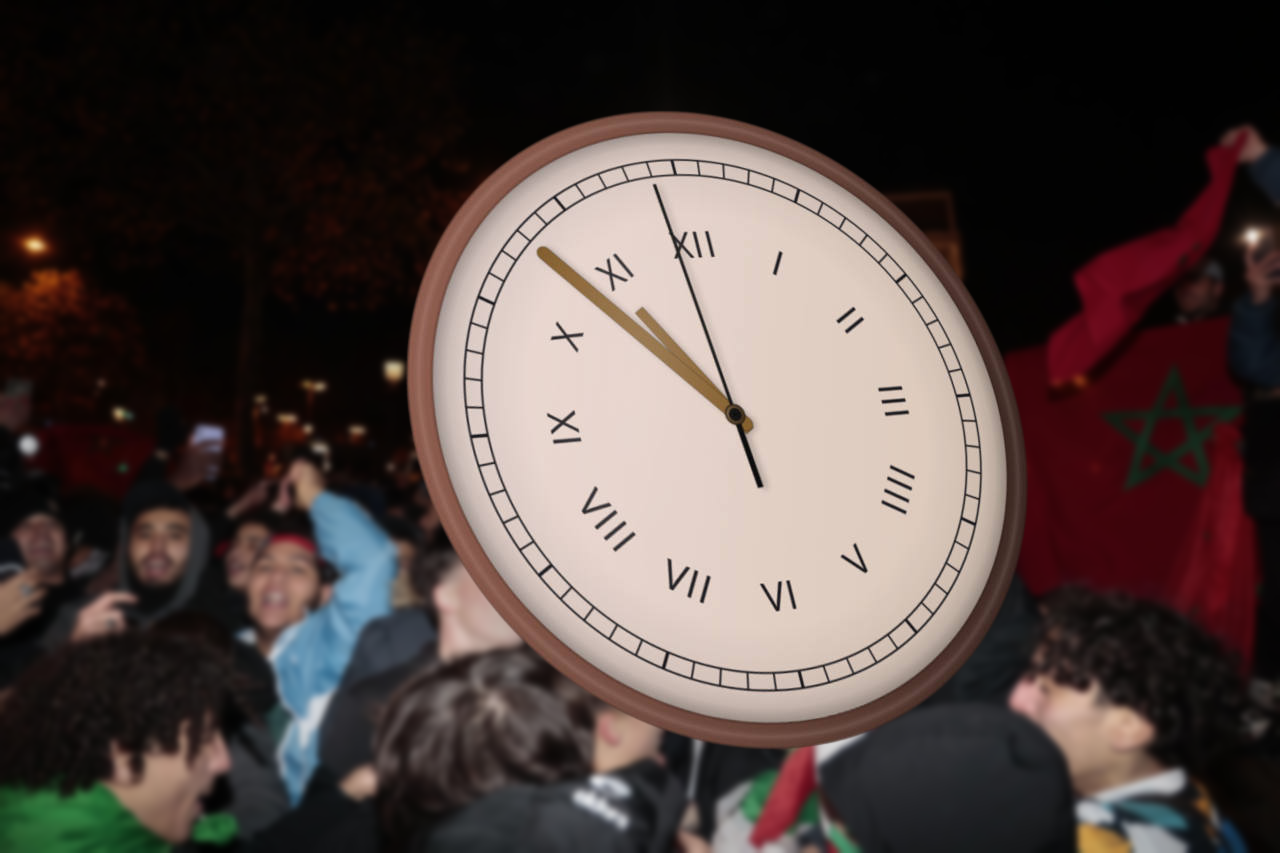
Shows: **10:52:59**
